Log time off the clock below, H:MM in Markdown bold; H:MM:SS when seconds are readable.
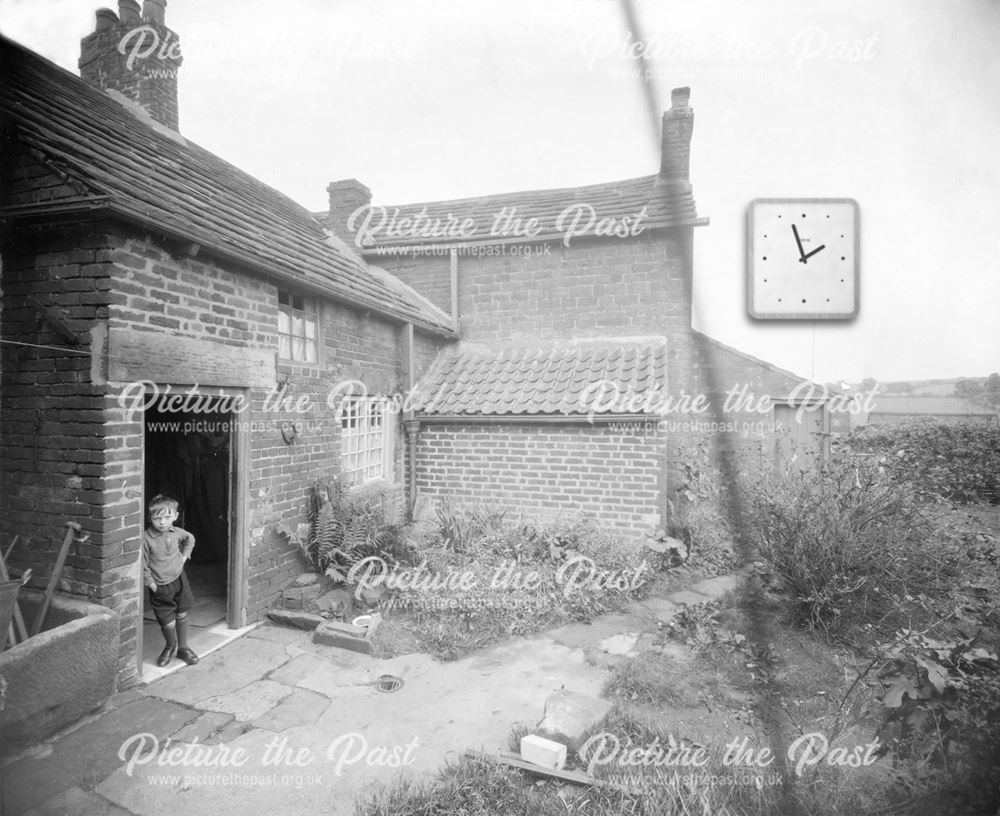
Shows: **1:57**
